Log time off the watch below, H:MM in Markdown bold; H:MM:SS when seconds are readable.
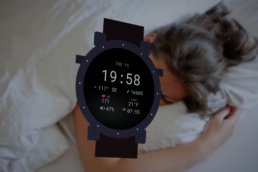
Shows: **19:58**
